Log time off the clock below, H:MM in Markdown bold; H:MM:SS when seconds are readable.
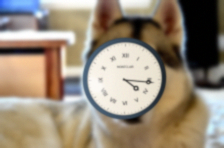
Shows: **4:16**
